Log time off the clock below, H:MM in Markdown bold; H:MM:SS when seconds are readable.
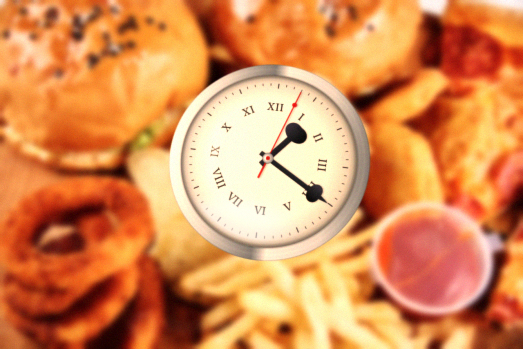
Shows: **1:20:03**
